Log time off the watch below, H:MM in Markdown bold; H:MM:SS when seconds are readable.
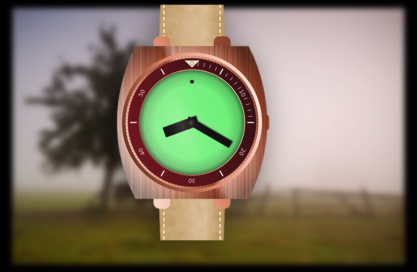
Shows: **8:20**
